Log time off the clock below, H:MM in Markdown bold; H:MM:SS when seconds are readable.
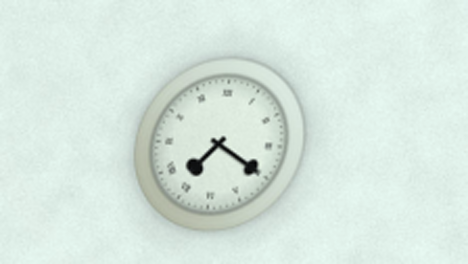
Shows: **7:20**
